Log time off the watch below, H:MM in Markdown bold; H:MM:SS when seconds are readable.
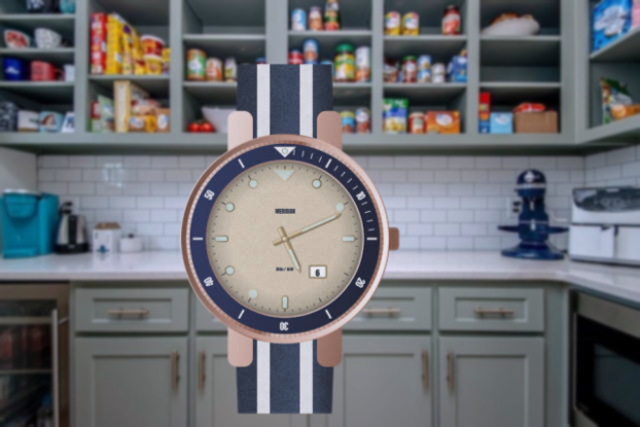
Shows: **5:11**
